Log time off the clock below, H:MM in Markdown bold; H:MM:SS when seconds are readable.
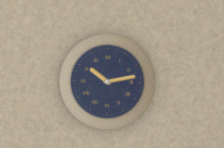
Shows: **10:13**
